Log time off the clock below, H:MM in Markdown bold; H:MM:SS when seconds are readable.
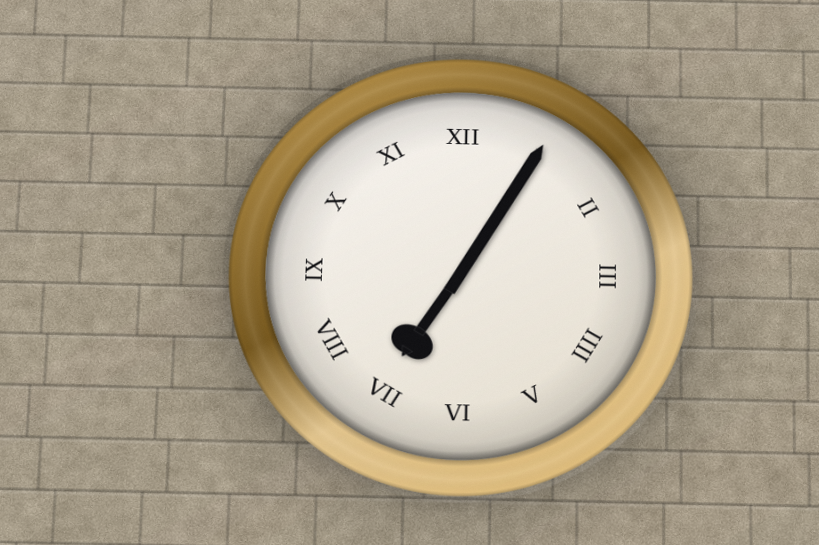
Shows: **7:05**
